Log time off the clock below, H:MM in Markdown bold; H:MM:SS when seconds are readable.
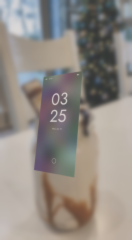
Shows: **3:25**
